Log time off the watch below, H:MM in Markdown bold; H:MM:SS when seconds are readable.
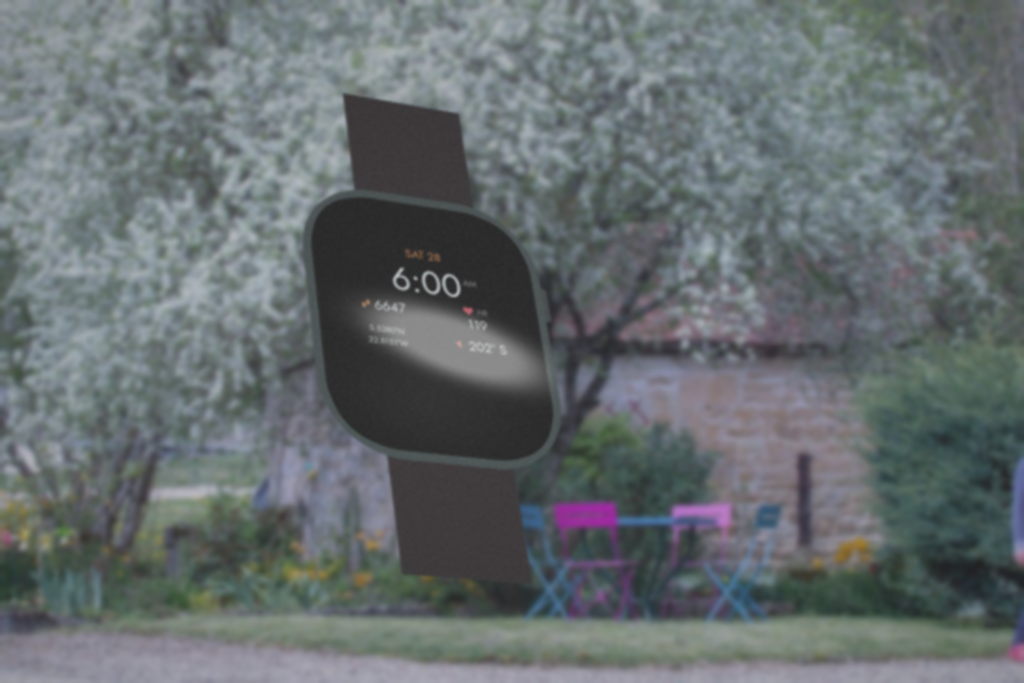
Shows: **6:00**
